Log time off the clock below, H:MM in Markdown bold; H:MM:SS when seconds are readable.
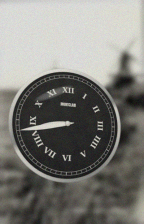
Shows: **8:43**
